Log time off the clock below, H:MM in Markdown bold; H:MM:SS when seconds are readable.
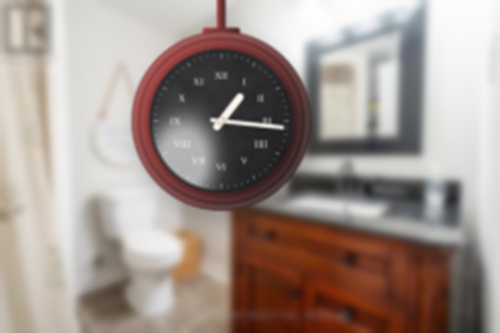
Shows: **1:16**
